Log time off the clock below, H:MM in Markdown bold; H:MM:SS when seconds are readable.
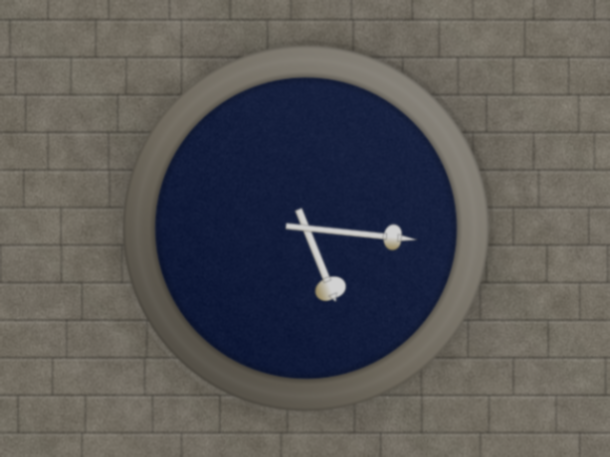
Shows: **5:16**
